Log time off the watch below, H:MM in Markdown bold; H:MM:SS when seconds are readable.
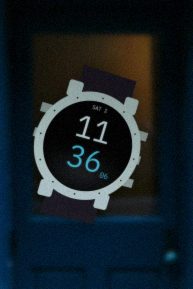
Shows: **11:36**
